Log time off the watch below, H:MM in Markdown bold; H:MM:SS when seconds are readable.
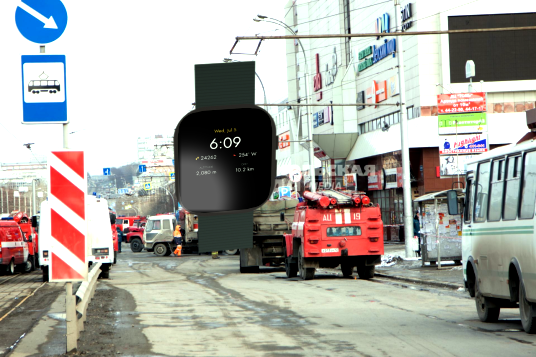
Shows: **6:09**
